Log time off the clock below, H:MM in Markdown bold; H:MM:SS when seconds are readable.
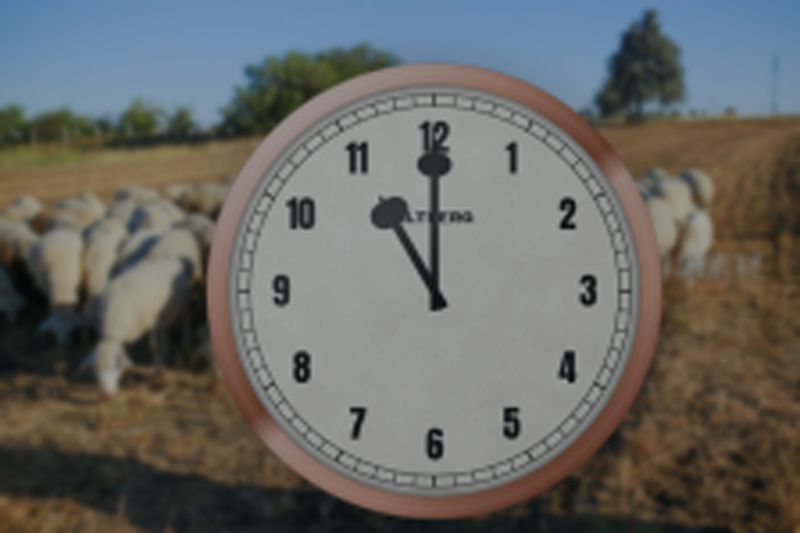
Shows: **11:00**
